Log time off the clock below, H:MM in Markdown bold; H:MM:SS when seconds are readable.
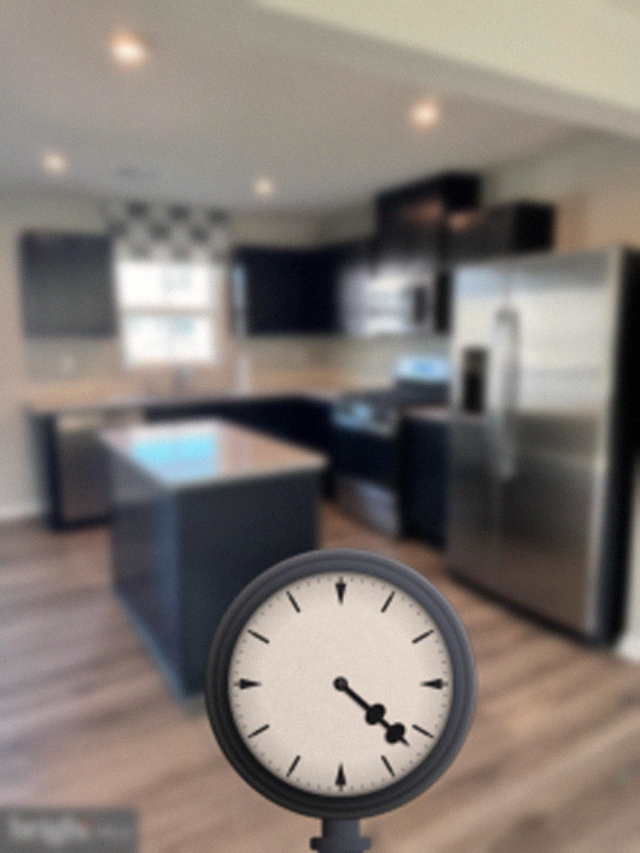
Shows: **4:22**
